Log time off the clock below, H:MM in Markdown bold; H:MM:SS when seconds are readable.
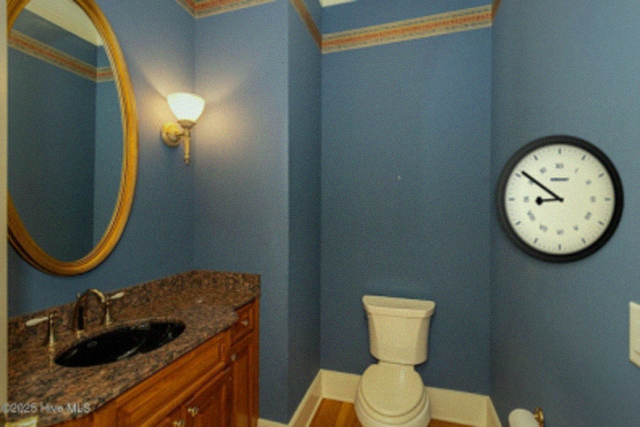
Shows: **8:51**
